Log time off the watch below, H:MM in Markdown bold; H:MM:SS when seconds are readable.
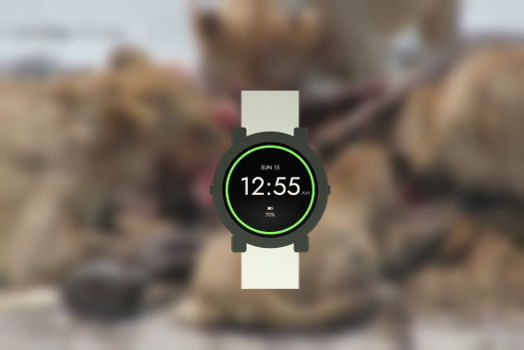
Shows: **12:55**
